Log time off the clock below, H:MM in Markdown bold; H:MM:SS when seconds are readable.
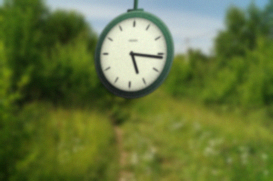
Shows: **5:16**
